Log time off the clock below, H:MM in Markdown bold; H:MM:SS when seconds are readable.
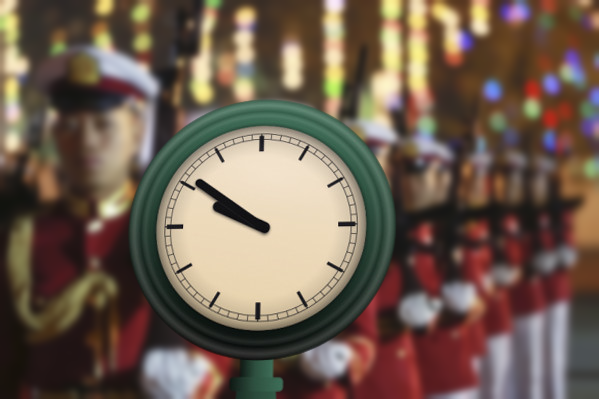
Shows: **9:51**
